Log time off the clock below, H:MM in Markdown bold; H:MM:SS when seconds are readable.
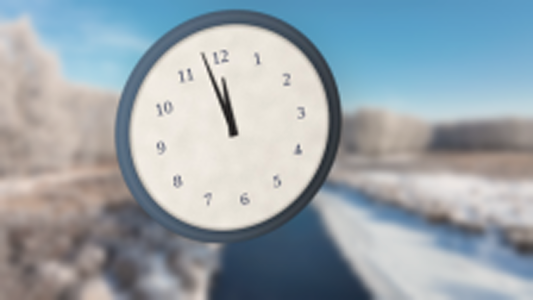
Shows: **11:58**
